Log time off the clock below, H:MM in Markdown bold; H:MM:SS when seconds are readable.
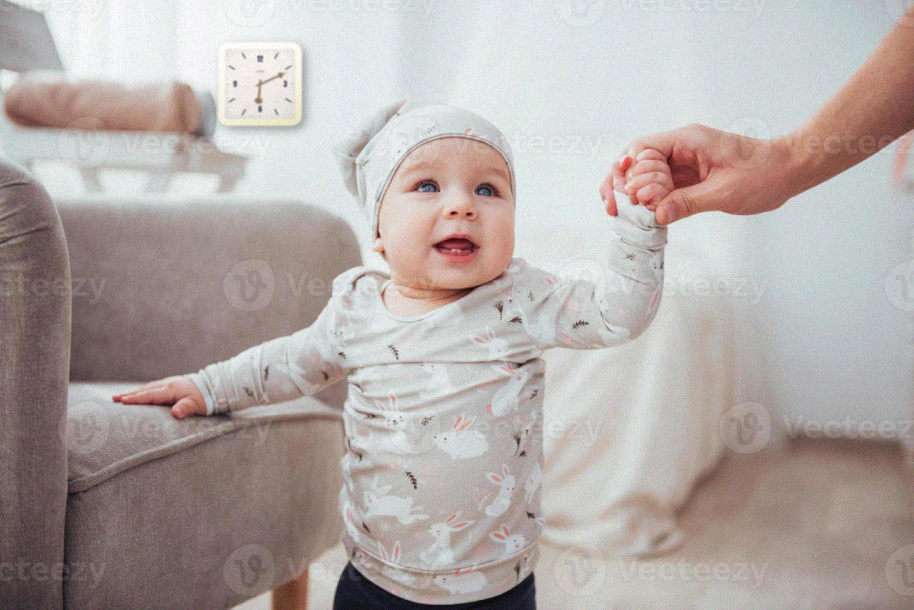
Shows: **6:11**
